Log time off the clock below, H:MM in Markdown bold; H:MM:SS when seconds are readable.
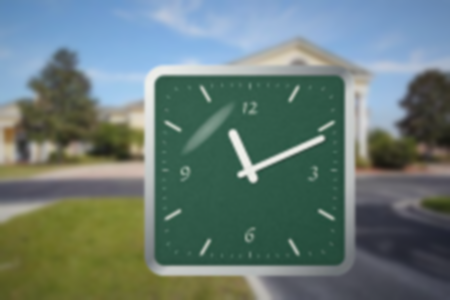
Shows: **11:11**
